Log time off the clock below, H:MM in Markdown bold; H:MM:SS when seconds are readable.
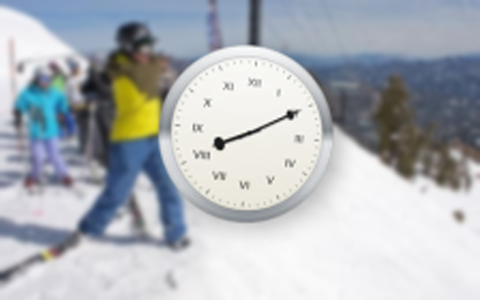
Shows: **8:10**
